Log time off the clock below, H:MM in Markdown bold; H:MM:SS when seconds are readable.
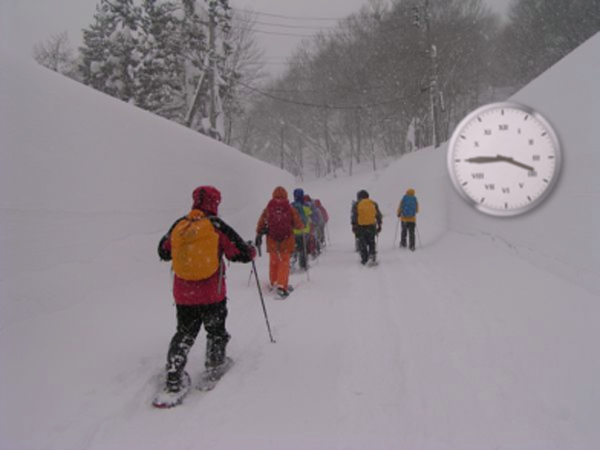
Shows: **3:45**
